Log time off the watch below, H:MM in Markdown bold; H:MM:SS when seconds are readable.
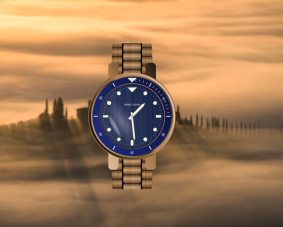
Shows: **1:29**
